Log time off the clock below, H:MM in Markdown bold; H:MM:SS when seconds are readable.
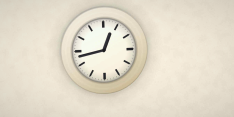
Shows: **12:43**
